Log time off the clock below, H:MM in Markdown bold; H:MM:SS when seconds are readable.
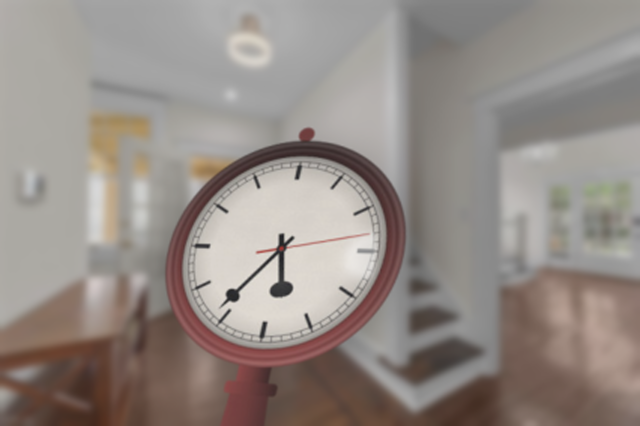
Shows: **5:36:13**
